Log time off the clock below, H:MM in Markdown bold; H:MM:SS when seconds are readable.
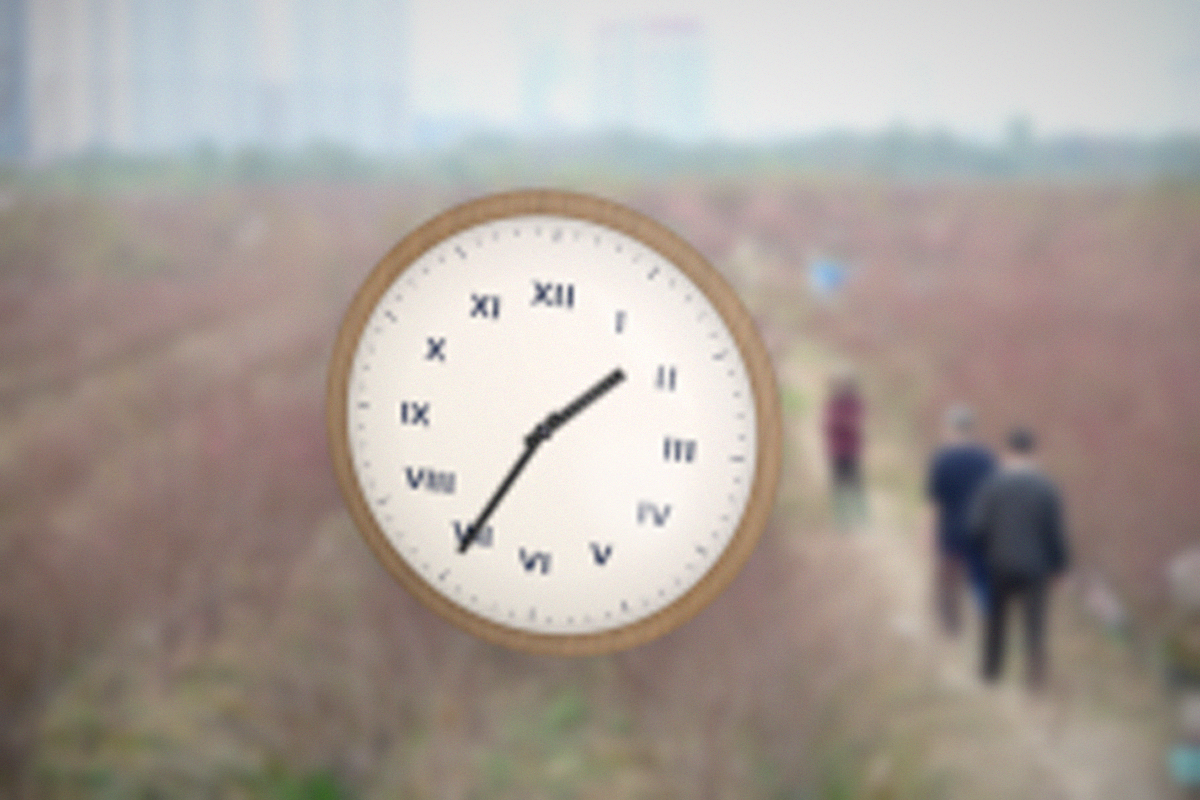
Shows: **1:35**
